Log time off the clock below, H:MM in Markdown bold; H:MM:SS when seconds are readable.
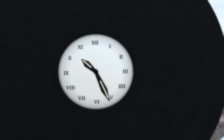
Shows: **10:26**
